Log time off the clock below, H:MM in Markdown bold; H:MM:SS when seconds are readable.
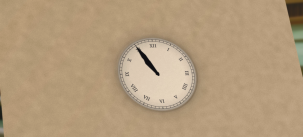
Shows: **10:55**
